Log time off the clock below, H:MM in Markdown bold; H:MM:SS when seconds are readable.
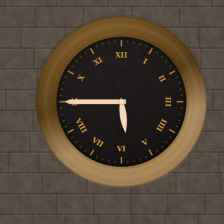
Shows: **5:45**
